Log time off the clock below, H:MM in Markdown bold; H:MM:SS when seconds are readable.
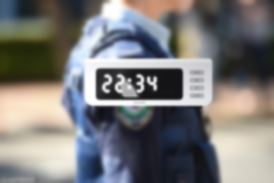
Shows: **22:34**
